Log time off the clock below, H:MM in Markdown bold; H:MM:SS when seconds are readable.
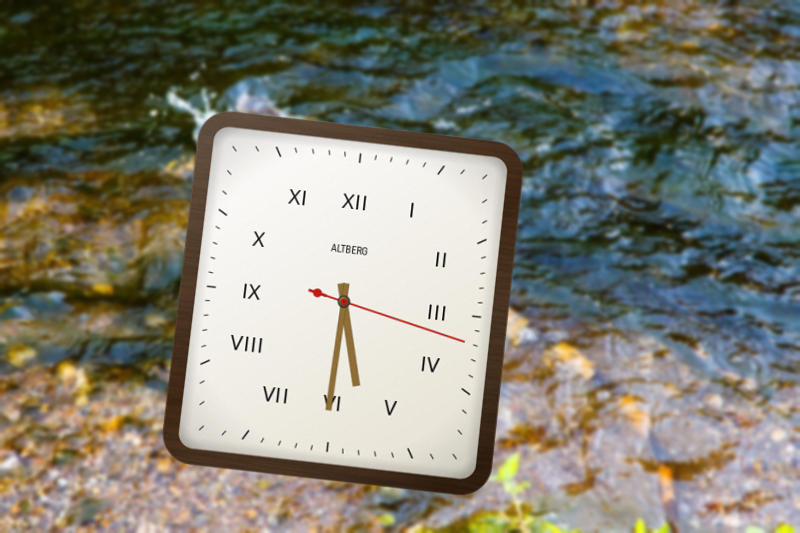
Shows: **5:30:17**
